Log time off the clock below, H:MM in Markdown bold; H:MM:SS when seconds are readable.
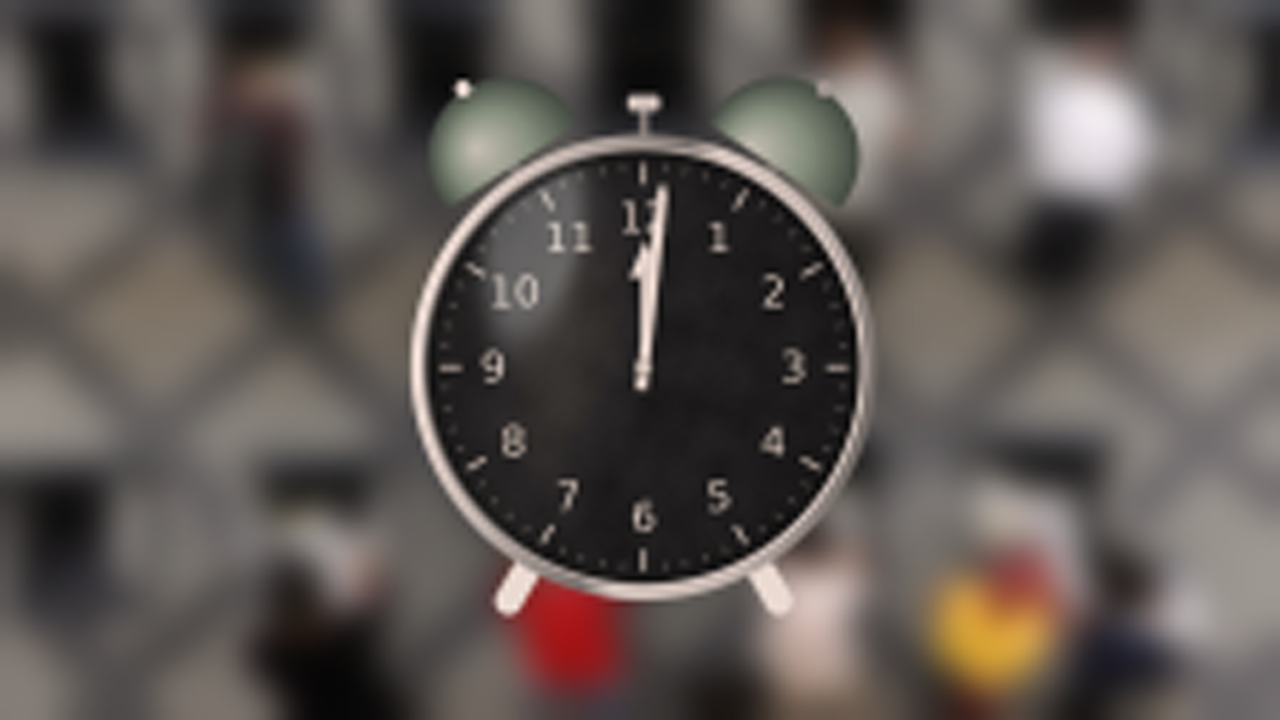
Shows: **12:01**
